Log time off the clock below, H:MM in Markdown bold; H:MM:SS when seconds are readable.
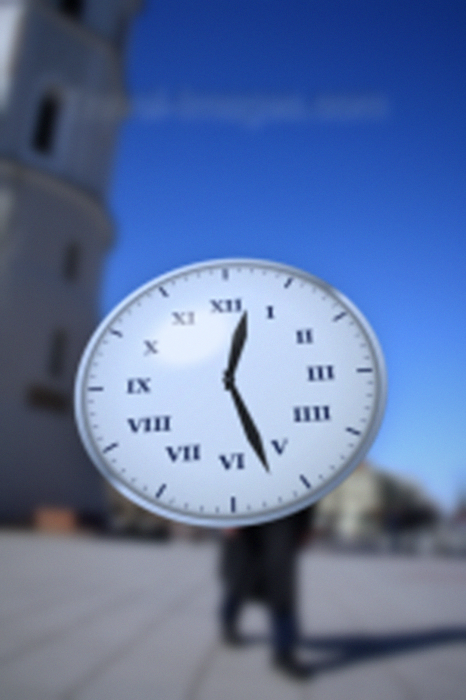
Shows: **12:27**
